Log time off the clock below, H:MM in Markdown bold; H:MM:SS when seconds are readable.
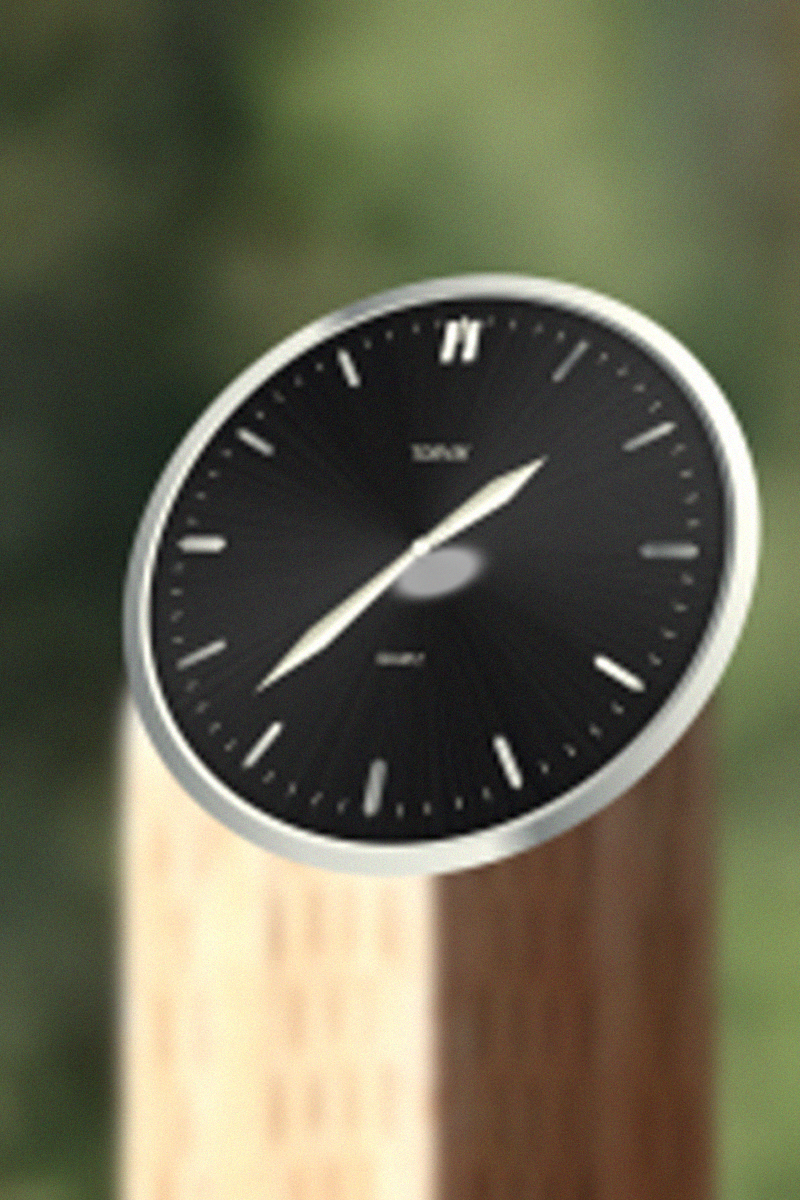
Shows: **1:37**
